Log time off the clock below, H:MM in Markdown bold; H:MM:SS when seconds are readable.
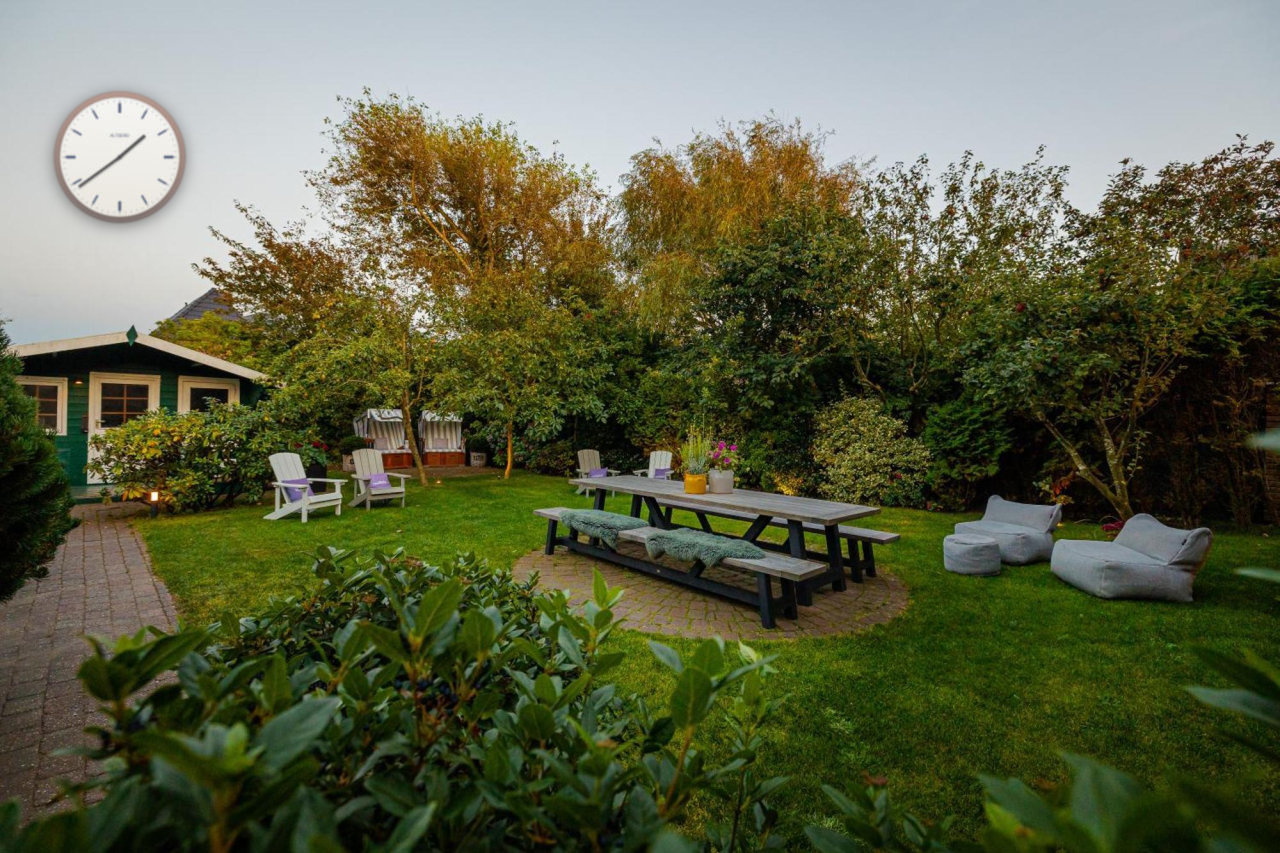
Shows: **1:39**
